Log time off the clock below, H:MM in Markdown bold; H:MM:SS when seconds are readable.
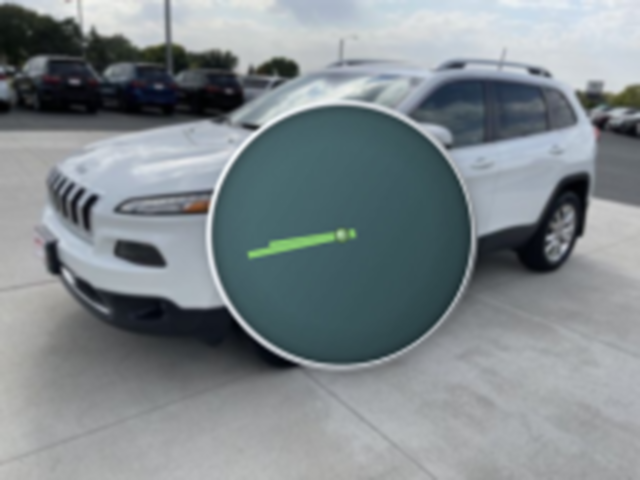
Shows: **8:43**
